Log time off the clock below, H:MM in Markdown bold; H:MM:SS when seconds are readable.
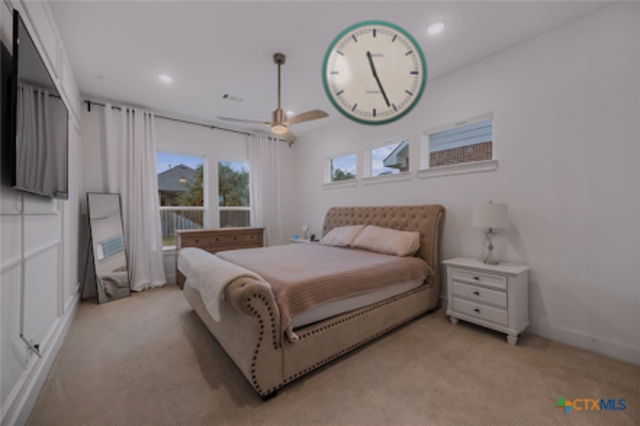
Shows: **11:26**
